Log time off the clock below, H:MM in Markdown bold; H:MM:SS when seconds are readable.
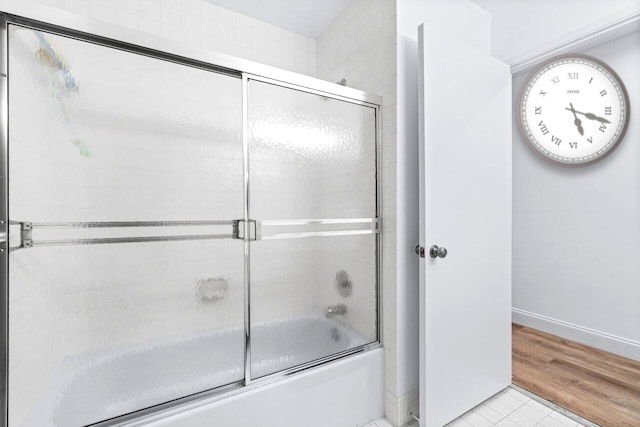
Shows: **5:18**
